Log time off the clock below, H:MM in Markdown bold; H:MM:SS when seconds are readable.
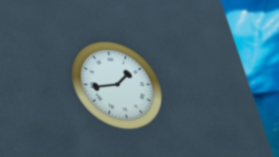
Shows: **1:44**
